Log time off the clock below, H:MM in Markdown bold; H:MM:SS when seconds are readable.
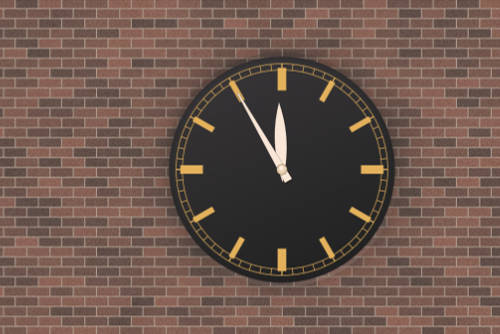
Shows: **11:55**
